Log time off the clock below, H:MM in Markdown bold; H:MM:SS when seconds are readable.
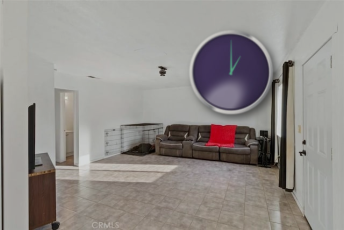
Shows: **1:00**
